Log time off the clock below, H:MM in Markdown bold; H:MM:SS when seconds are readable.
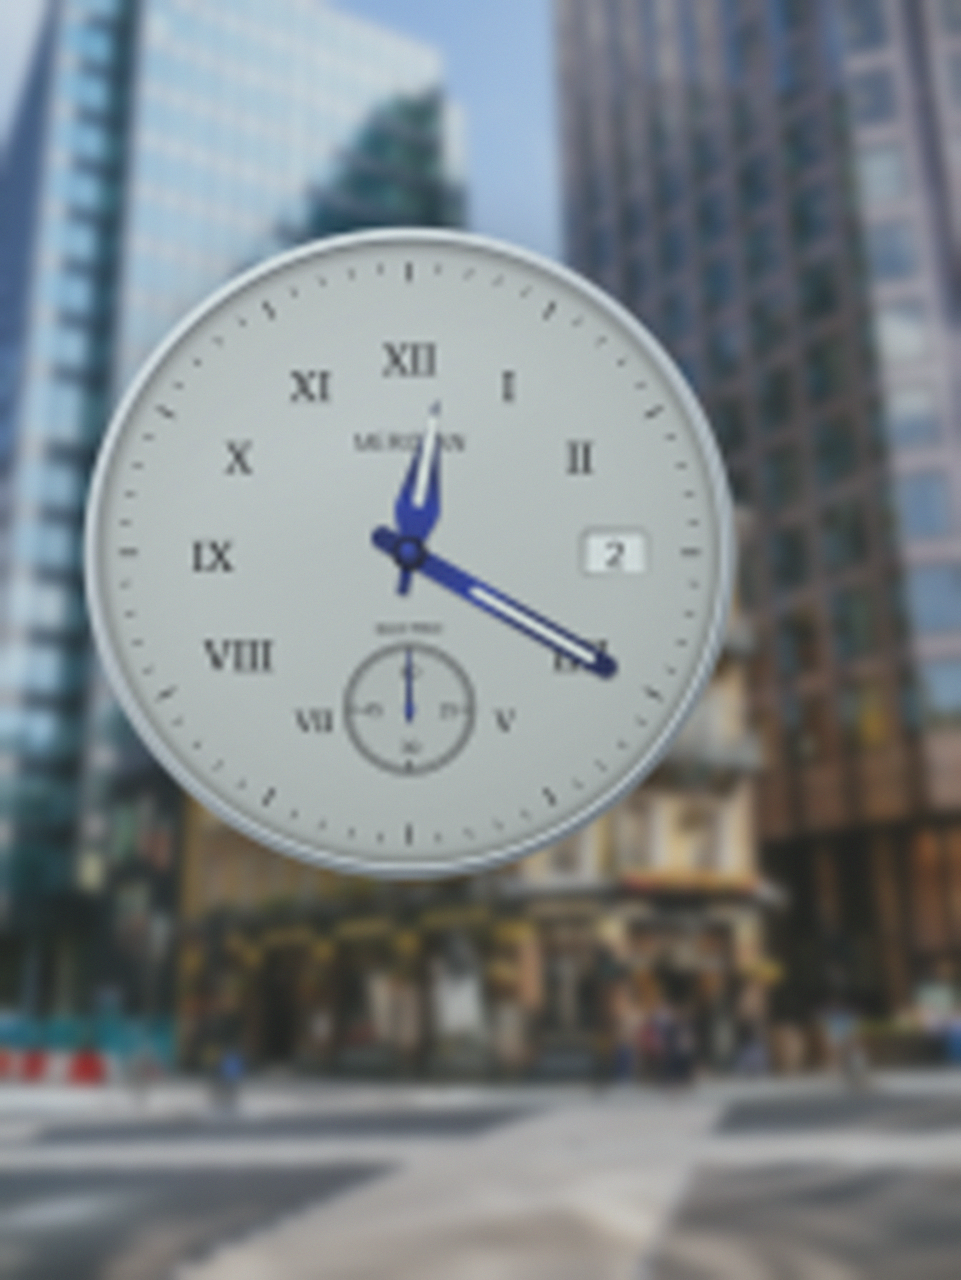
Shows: **12:20**
